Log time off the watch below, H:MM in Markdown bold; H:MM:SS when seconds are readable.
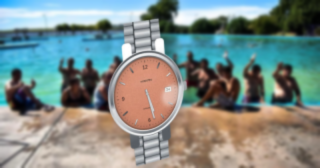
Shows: **5:28**
